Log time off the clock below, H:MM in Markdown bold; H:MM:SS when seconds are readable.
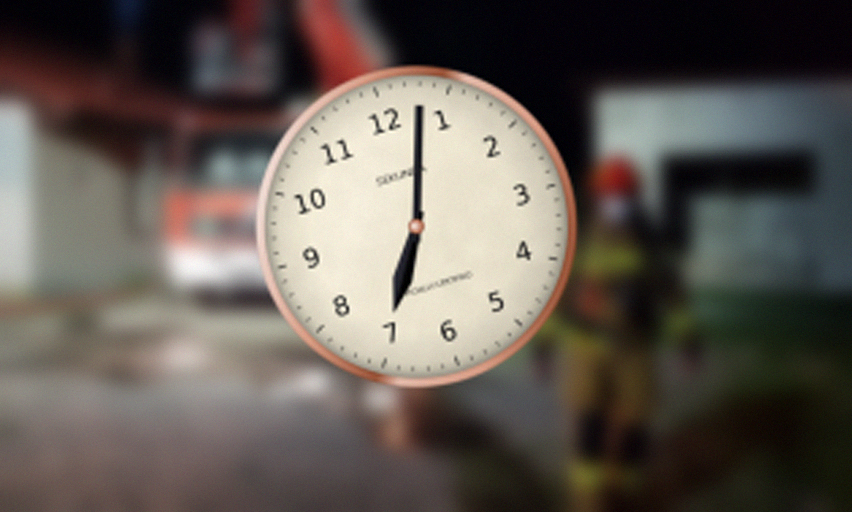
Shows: **7:03**
